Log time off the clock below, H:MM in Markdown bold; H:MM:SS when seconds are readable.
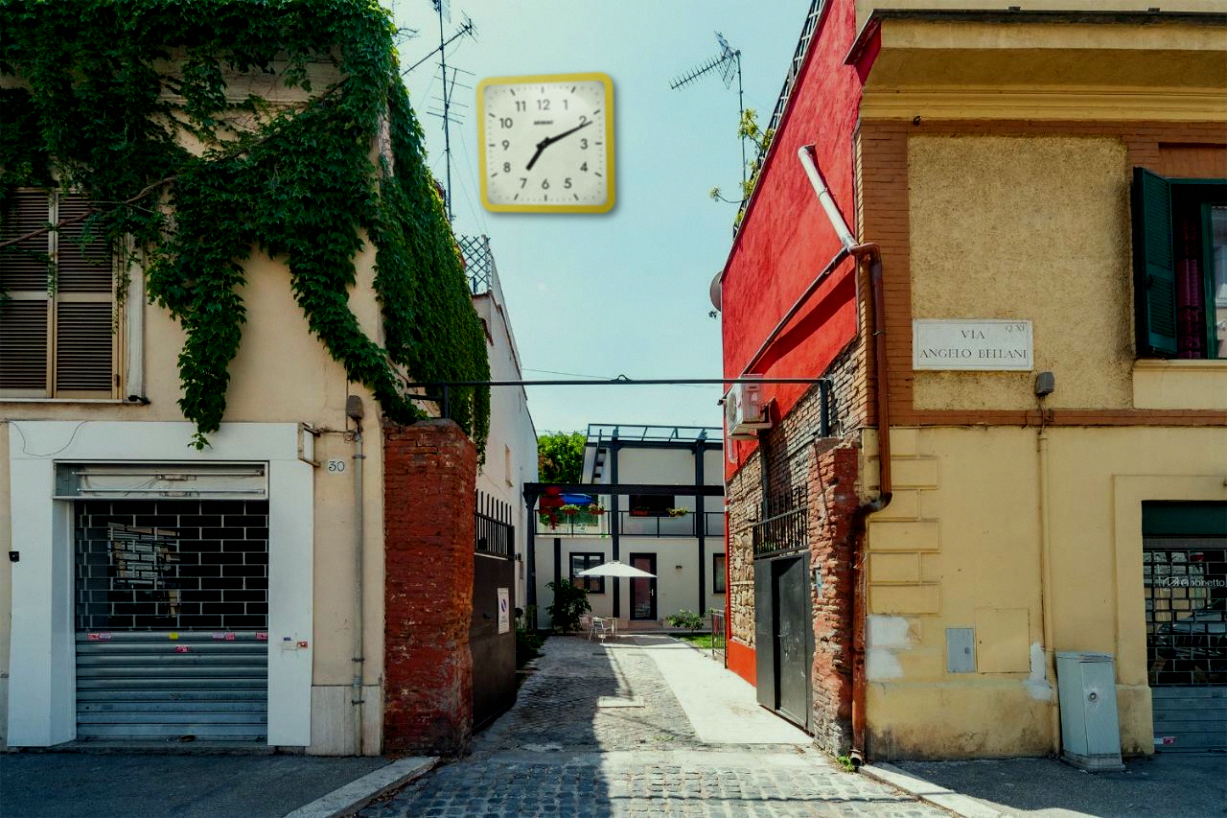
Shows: **7:11**
